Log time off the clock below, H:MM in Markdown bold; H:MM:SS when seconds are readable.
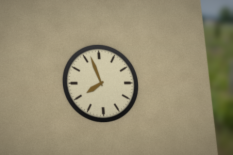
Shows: **7:57**
